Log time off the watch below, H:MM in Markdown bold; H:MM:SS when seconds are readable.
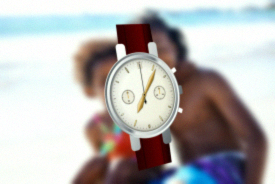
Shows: **7:06**
